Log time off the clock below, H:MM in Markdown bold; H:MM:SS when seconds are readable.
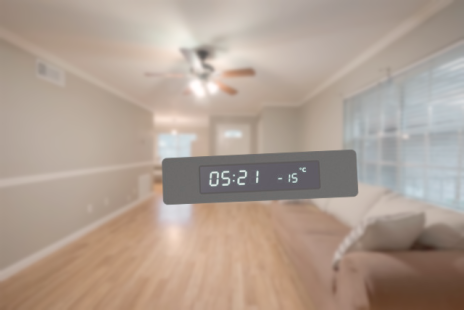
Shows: **5:21**
